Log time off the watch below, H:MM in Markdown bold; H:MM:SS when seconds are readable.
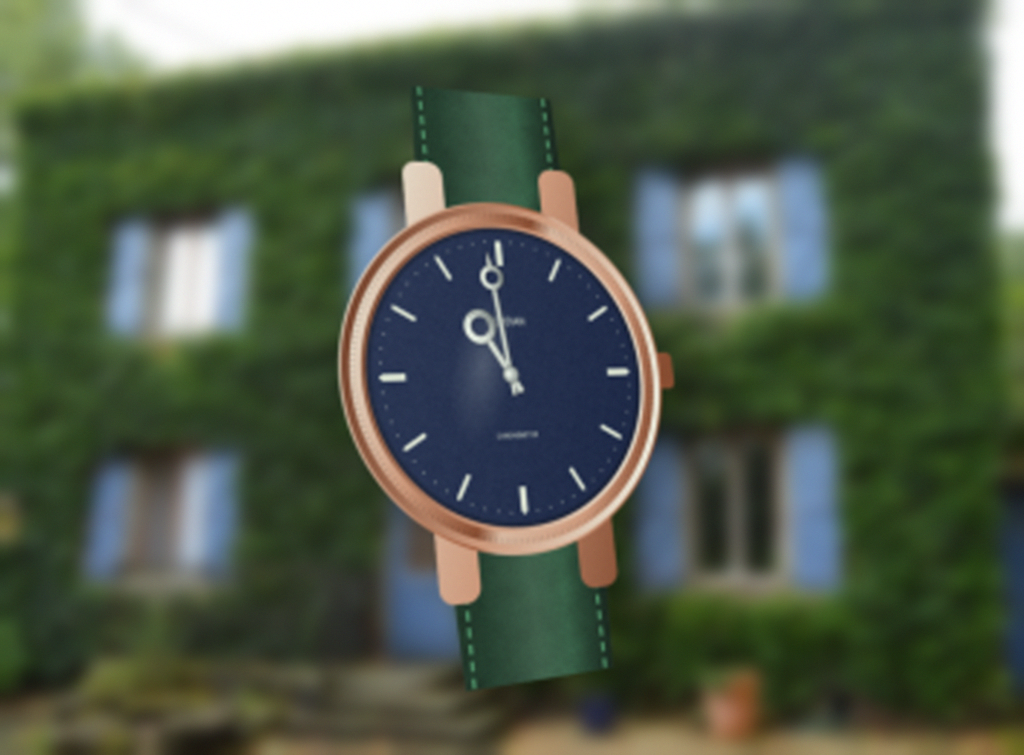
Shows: **10:59**
